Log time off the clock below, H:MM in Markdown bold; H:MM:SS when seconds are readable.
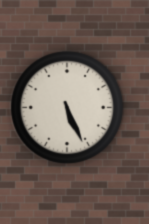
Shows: **5:26**
